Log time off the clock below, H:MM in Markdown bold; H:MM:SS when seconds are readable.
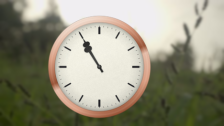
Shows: **10:55**
